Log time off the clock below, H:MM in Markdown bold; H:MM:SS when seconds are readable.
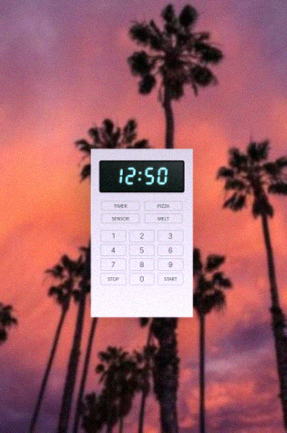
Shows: **12:50**
